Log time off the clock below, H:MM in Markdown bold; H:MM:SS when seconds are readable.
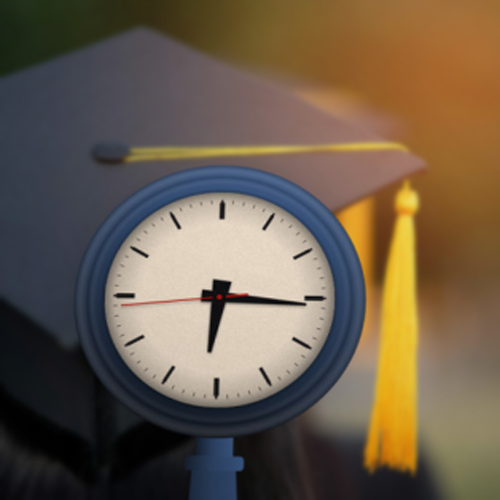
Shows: **6:15:44**
